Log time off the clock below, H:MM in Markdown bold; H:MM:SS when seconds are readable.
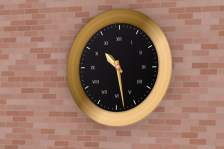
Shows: **10:28**
